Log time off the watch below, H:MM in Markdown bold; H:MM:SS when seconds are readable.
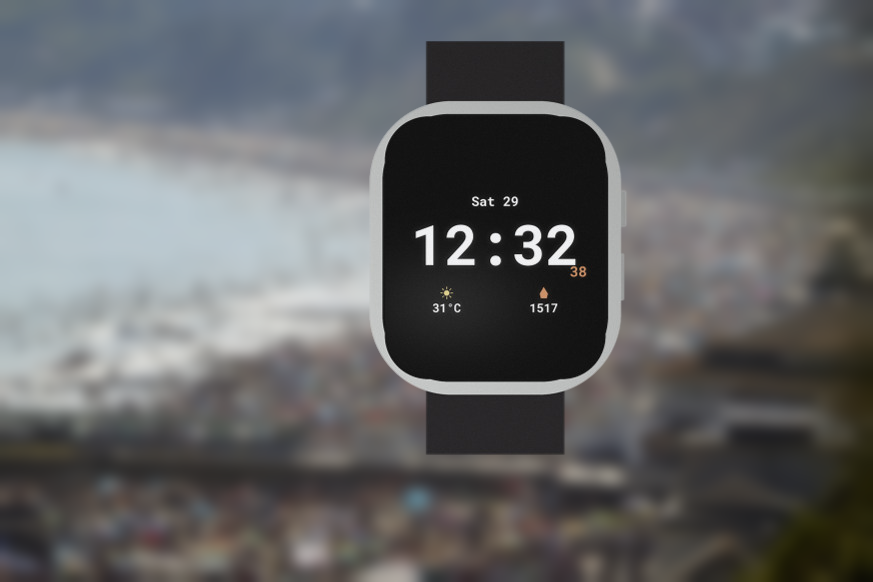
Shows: **12:32:38**
